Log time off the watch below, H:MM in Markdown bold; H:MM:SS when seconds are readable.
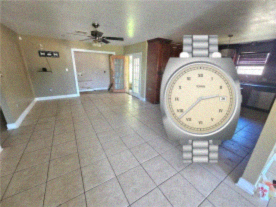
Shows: **2:38**
